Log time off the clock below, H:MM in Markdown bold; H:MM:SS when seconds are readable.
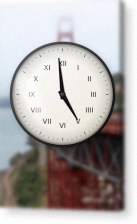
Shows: **4:59**
